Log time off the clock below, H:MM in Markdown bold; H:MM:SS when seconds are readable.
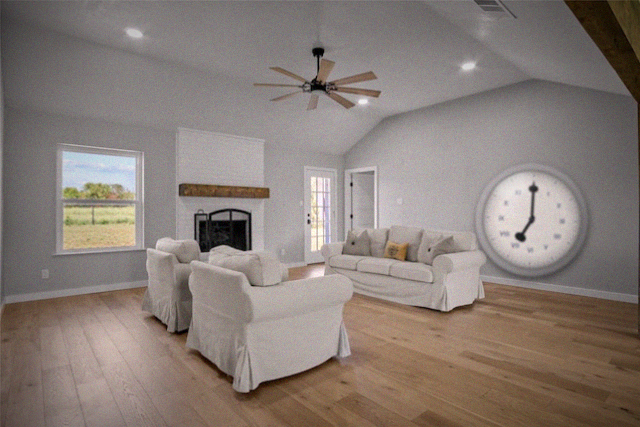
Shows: **7:00**
